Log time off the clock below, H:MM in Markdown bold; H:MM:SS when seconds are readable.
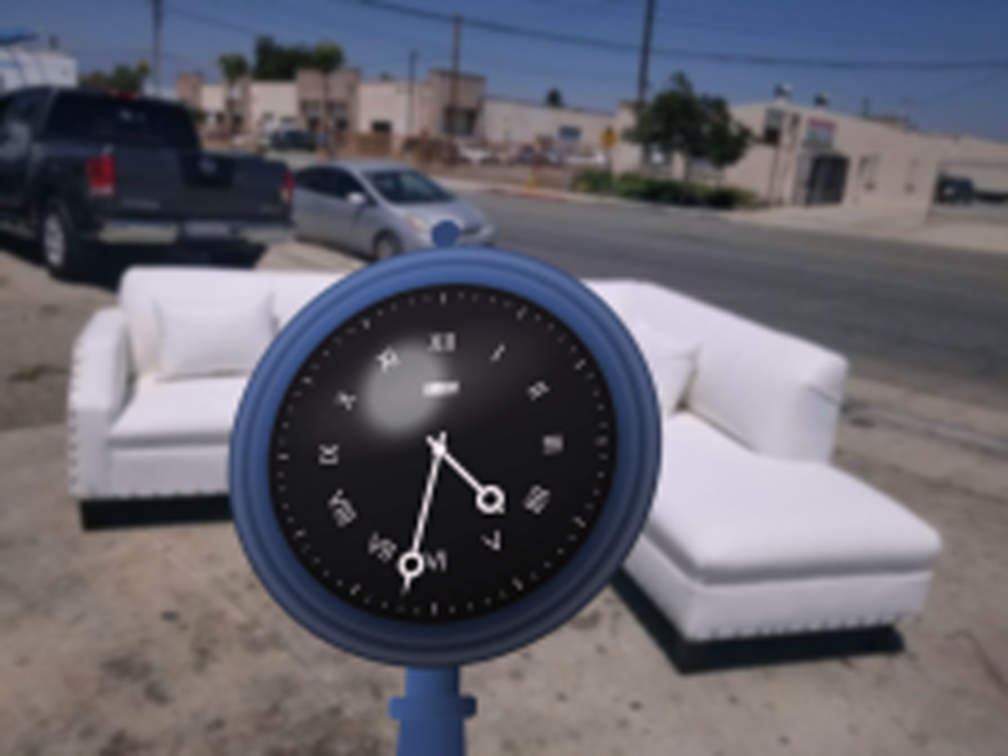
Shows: **4:32**
